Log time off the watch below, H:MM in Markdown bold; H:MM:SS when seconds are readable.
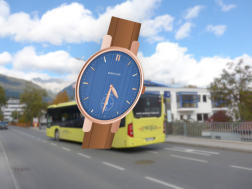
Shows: **4:31**
